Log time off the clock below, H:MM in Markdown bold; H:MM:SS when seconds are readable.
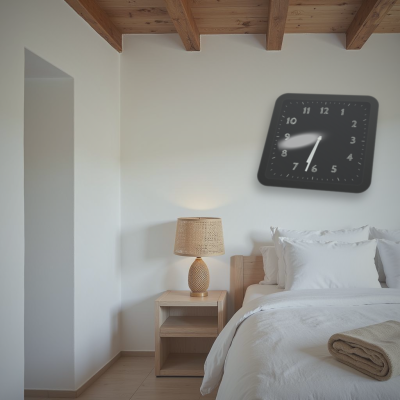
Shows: **6:32**
